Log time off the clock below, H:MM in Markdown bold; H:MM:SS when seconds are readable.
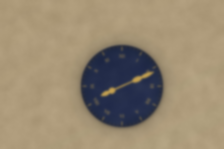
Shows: **8:11**
